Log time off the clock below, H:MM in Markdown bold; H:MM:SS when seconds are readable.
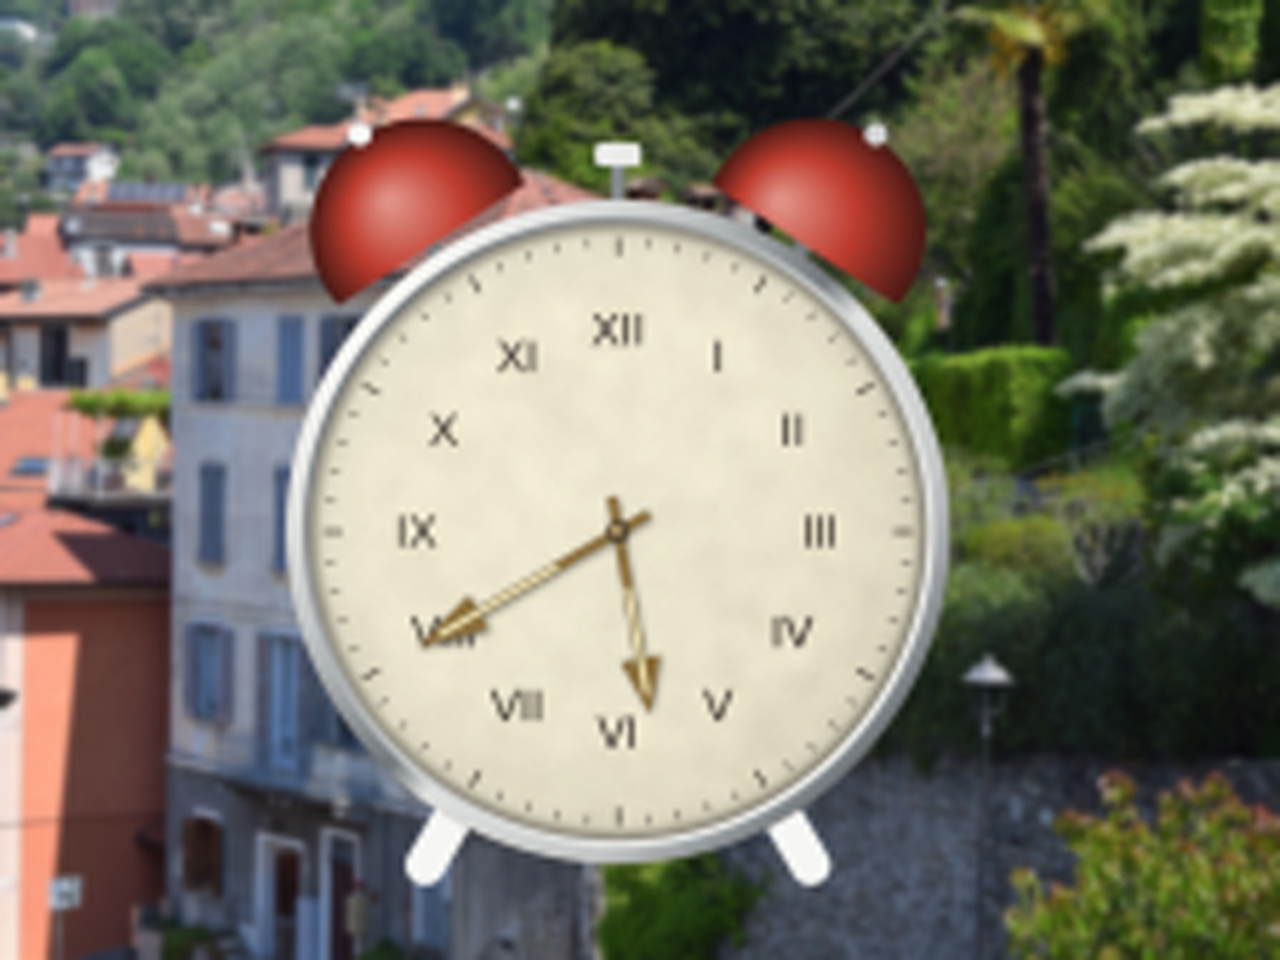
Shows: **5:40**
